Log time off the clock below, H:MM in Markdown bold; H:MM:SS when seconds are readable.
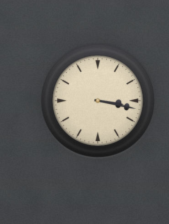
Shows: **3:17**
